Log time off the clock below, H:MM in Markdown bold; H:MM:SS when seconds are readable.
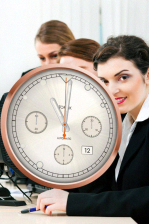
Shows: **11:01**
